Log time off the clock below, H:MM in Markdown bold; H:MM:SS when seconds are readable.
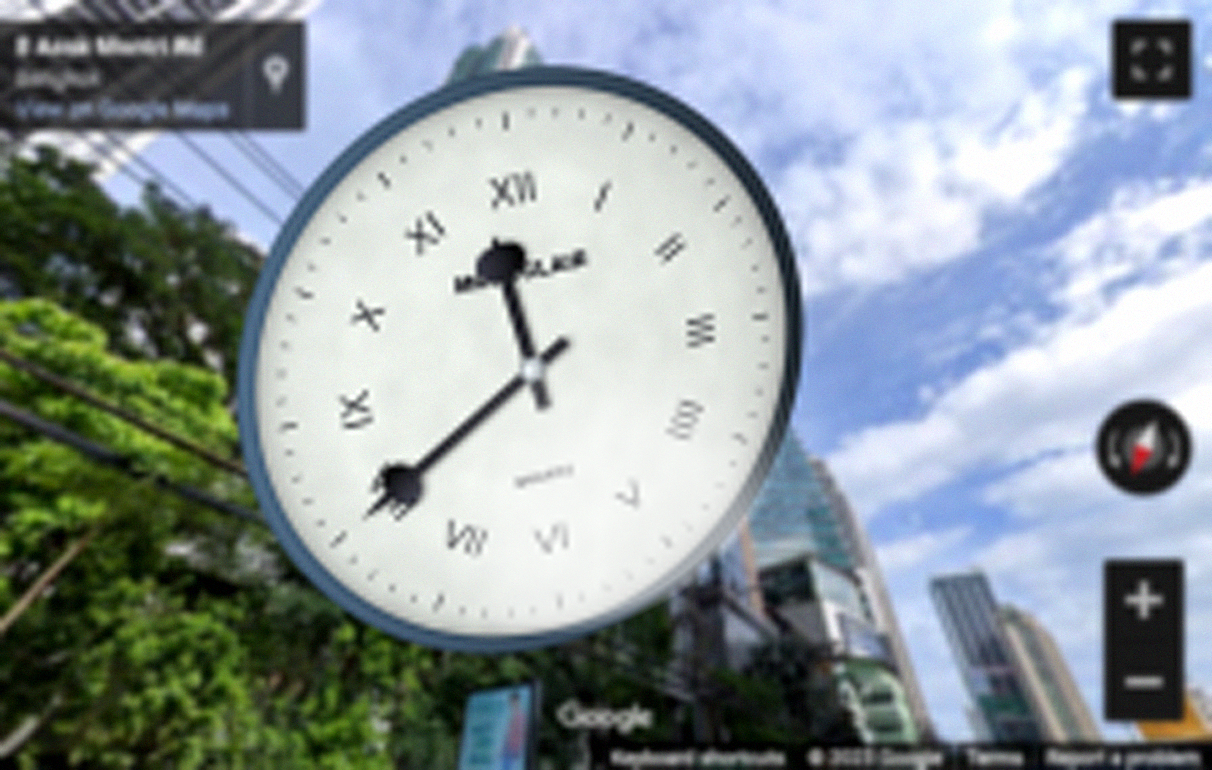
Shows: **11:40**
